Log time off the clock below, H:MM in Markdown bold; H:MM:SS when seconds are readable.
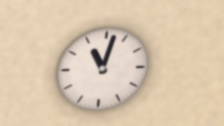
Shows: **11:02**
